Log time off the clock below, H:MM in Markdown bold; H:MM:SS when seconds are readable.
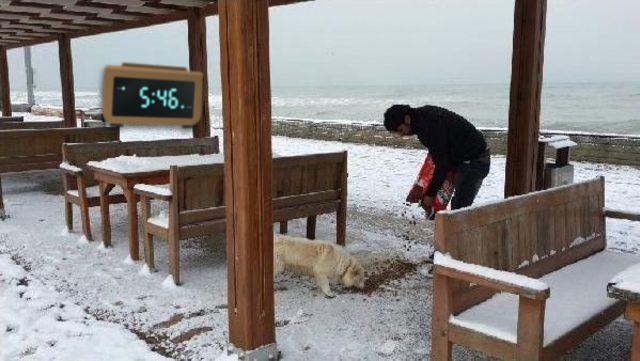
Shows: **5:46**
